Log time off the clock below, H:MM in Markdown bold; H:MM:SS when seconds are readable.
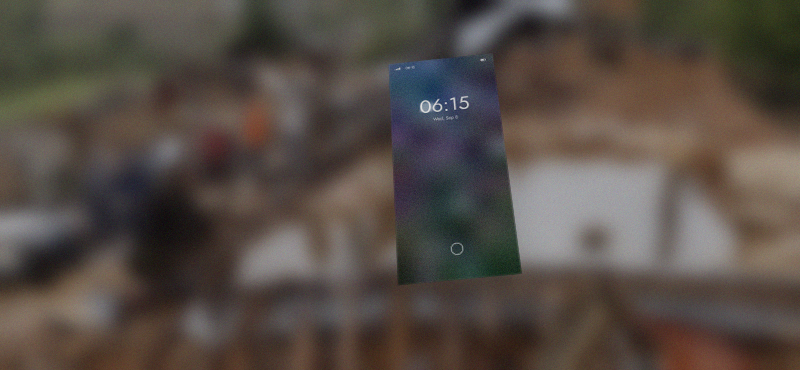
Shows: **6:15**
